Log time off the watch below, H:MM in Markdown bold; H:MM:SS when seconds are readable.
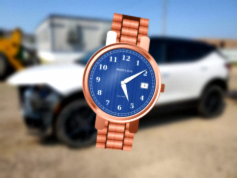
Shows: **5:09**
